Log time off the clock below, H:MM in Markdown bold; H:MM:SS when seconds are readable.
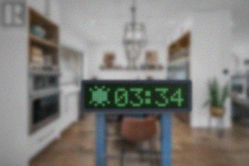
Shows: **3:34**
